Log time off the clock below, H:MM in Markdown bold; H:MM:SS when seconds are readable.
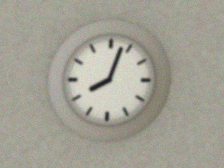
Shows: **8:03**
